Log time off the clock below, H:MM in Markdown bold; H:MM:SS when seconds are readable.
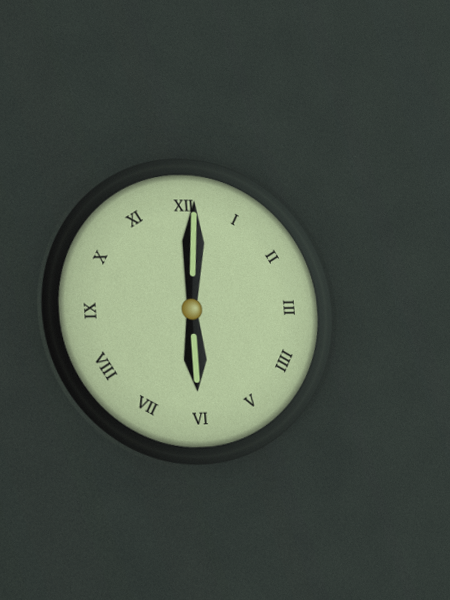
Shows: **6:01**
